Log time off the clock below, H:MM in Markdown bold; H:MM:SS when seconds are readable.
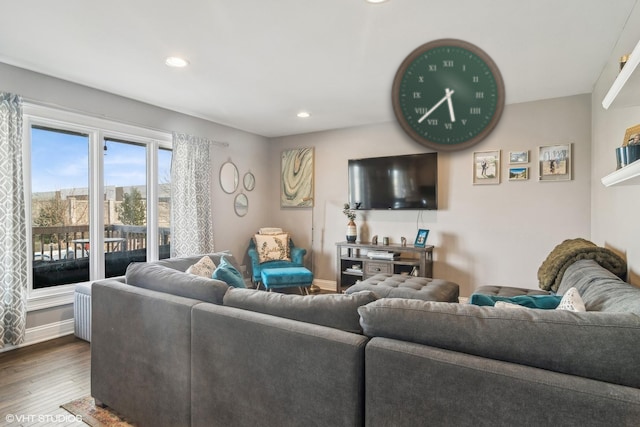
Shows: **5:38**
